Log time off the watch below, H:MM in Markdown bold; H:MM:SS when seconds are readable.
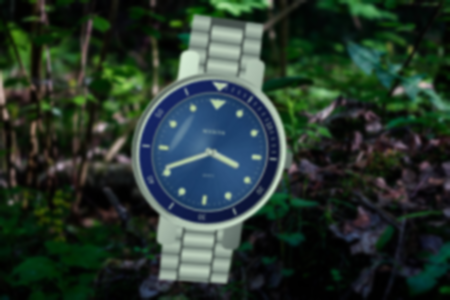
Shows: **3:41**
